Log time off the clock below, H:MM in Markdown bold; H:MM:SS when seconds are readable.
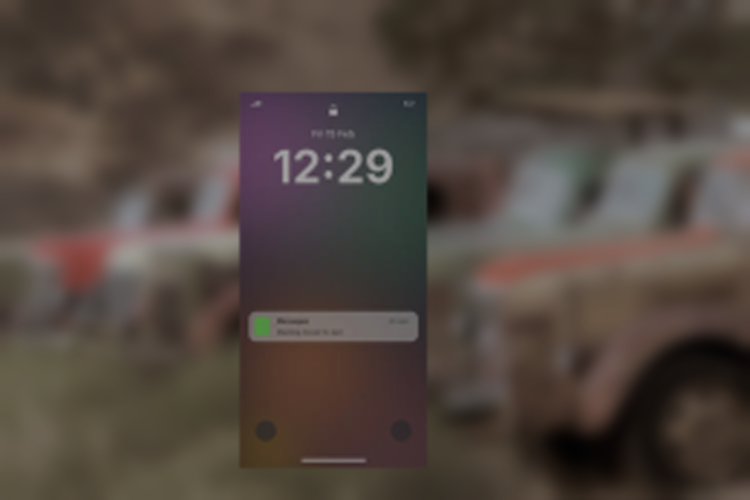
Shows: **12:29**
